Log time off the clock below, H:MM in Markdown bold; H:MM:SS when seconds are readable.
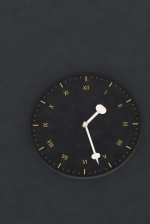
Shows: **1:27**
